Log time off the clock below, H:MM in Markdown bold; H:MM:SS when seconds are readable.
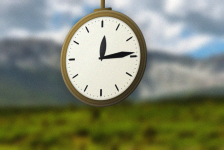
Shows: **12:14**
